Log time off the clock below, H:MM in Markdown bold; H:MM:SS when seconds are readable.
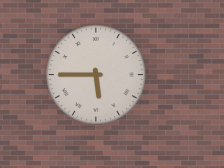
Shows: **5:45**
